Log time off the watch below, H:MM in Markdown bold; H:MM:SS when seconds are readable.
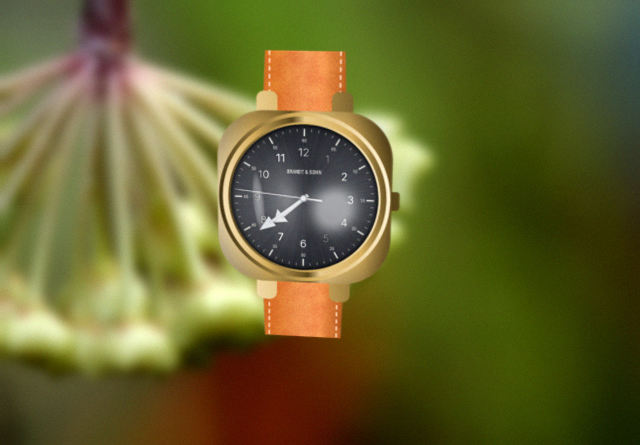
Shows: **7:38:46**
